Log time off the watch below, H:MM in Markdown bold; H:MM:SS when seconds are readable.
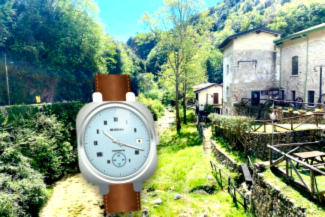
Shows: **10:18**
